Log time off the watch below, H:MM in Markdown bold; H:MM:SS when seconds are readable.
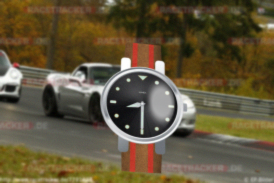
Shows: **8:30**
